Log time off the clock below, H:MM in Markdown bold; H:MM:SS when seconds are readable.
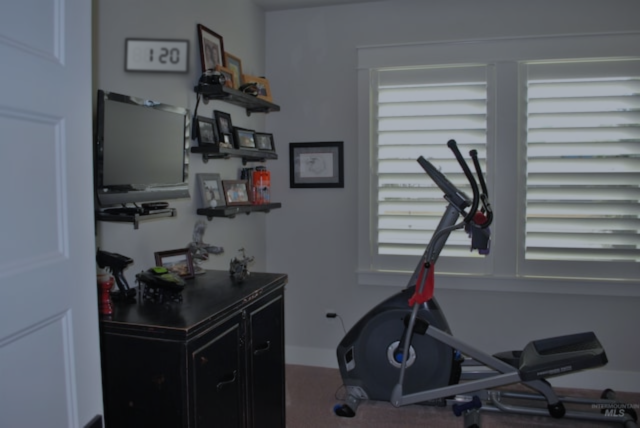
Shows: **1:20**
